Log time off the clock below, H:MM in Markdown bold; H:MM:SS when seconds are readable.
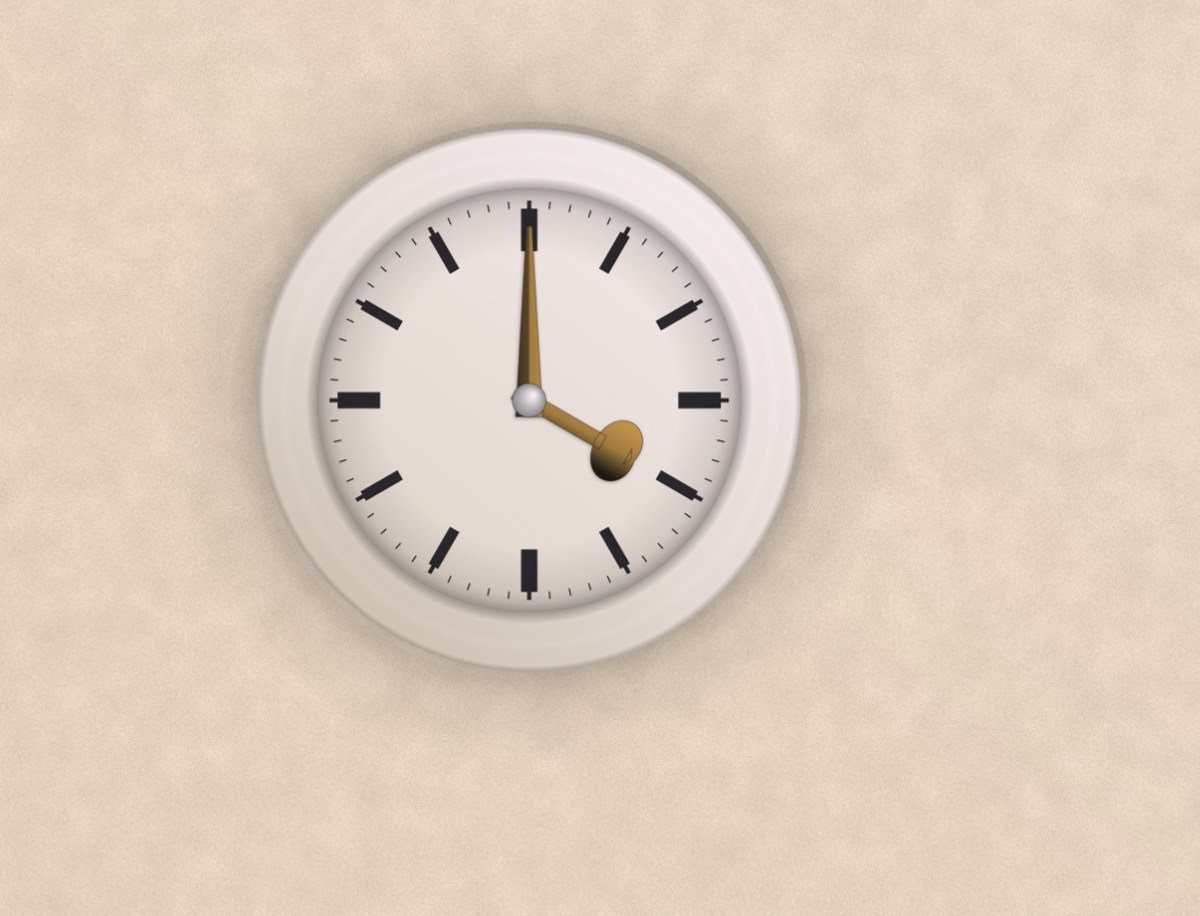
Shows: **4:00**
